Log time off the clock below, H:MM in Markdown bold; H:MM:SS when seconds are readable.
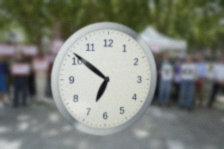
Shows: **6:51**
